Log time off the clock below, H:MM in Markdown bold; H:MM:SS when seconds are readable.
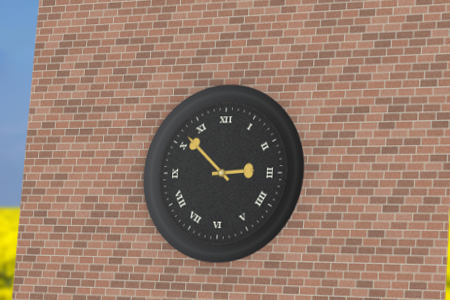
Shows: **2:52**
